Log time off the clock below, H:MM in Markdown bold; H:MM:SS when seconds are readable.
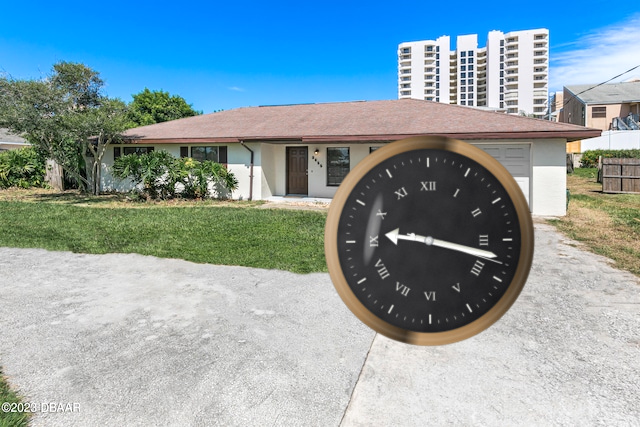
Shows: **9:17:18**
